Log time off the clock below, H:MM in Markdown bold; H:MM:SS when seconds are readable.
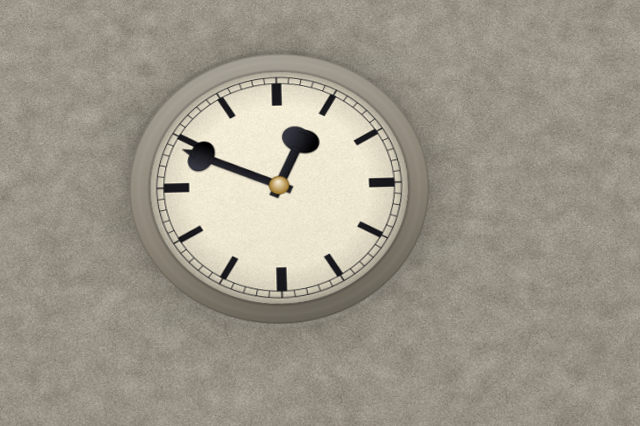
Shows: **12:49**
